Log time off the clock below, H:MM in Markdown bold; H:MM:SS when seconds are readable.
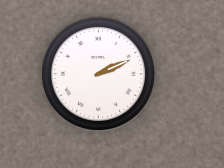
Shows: **2:11**
